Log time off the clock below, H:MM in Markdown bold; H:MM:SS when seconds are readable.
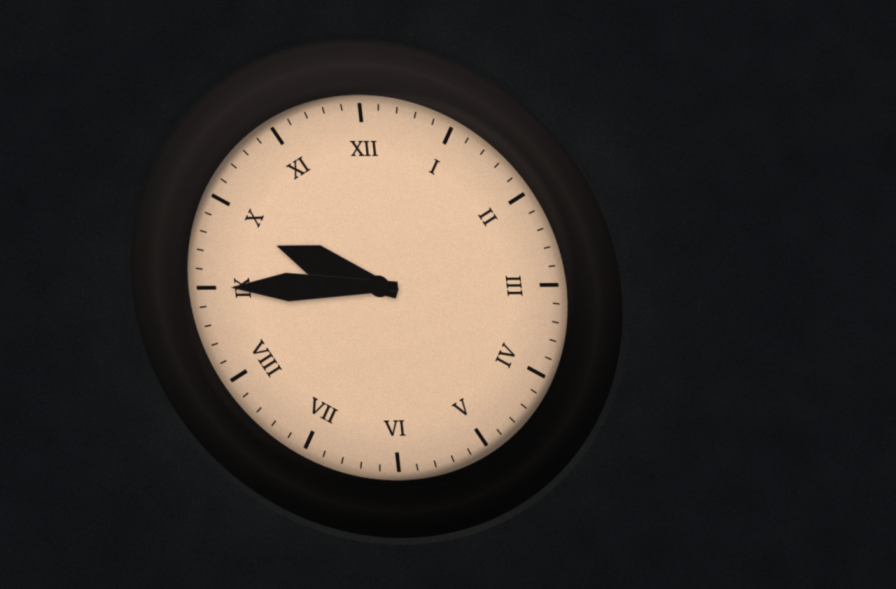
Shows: **9:45**
